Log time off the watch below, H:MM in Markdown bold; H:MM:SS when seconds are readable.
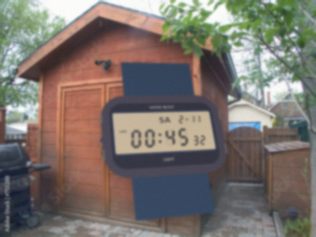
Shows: **0:45**
